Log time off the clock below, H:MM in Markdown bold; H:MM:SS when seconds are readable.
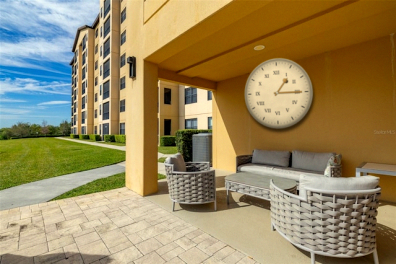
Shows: **1:15**
